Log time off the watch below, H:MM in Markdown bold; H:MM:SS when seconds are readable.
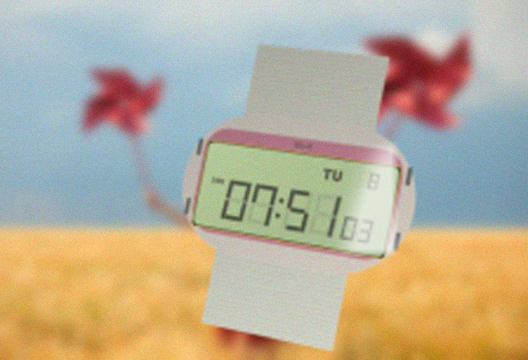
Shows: **7:51:03**
